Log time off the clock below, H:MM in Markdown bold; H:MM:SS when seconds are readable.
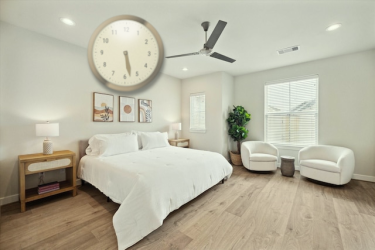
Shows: **5:28**
